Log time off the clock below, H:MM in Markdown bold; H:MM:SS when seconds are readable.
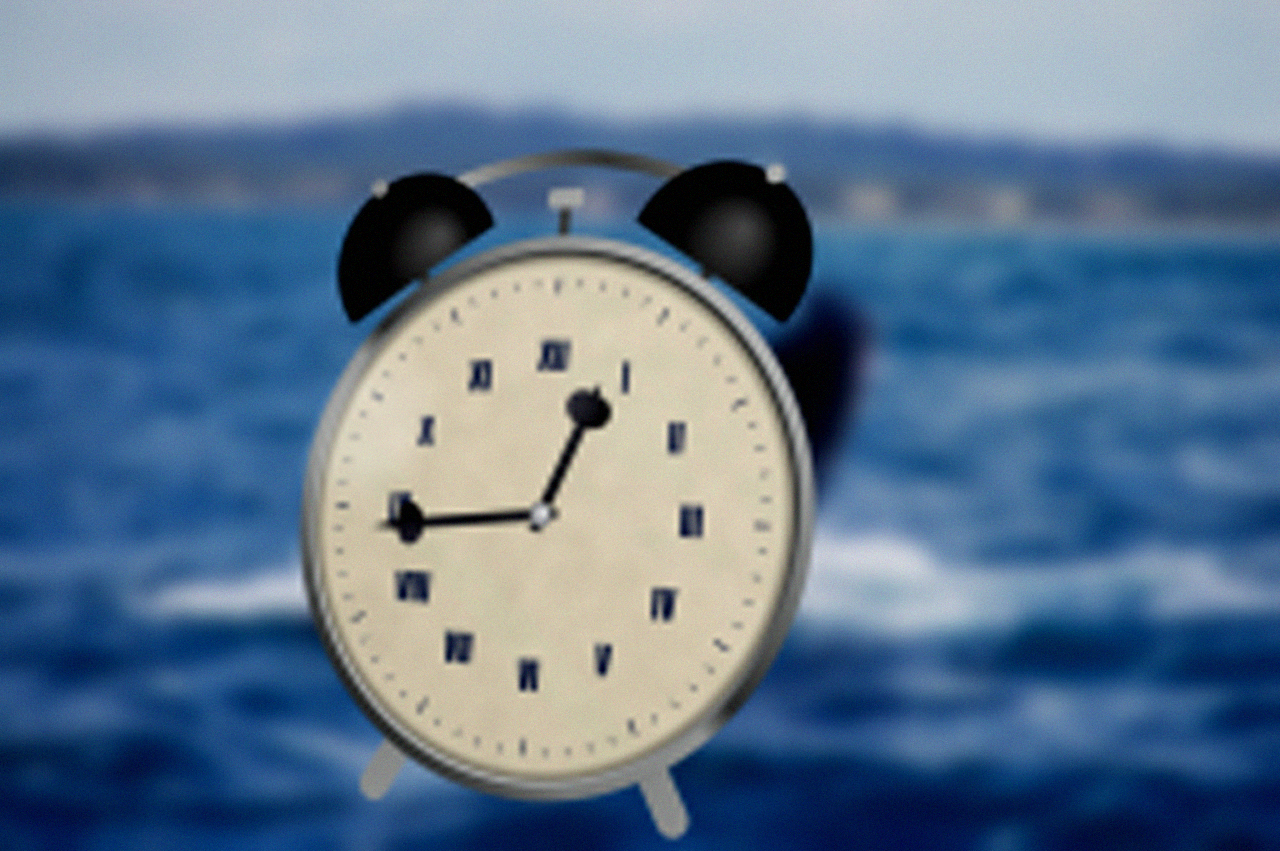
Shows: **12:44**
